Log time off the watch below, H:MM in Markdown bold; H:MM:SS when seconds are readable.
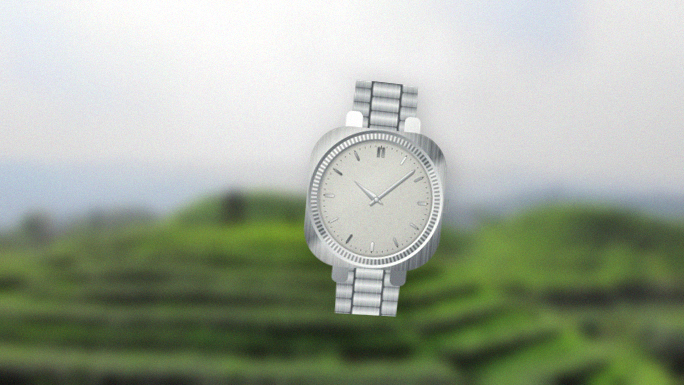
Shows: **10:08**
